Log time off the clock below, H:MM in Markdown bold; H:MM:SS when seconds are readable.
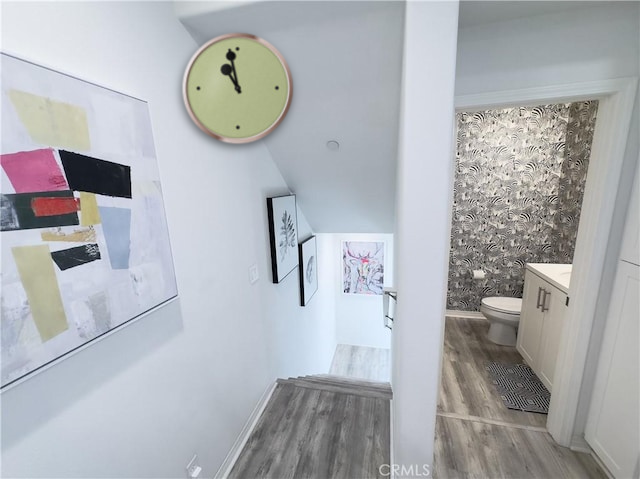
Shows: **10:58**
